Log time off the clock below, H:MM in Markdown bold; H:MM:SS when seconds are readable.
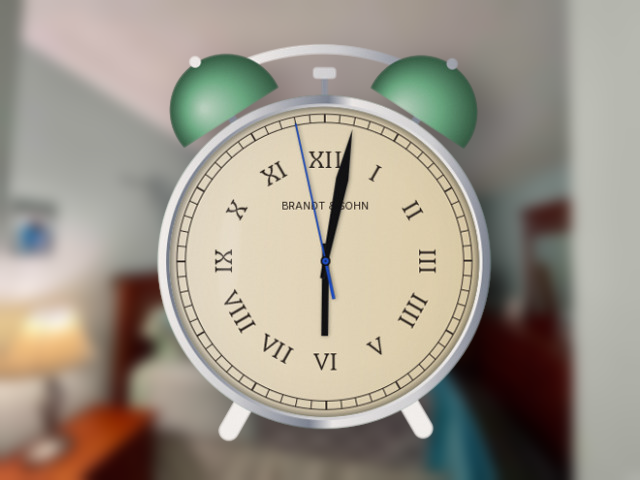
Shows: **6:01:58**
